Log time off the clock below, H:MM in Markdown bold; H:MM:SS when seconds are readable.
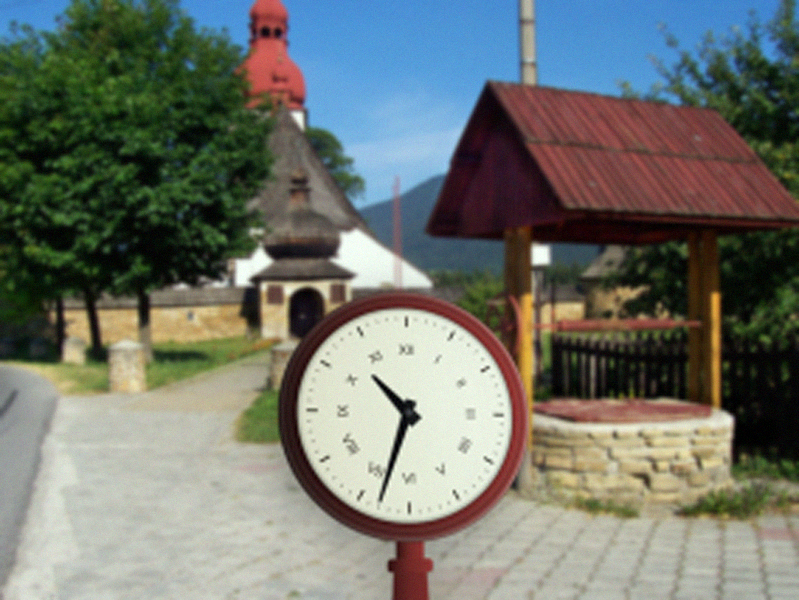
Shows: **10:33**
